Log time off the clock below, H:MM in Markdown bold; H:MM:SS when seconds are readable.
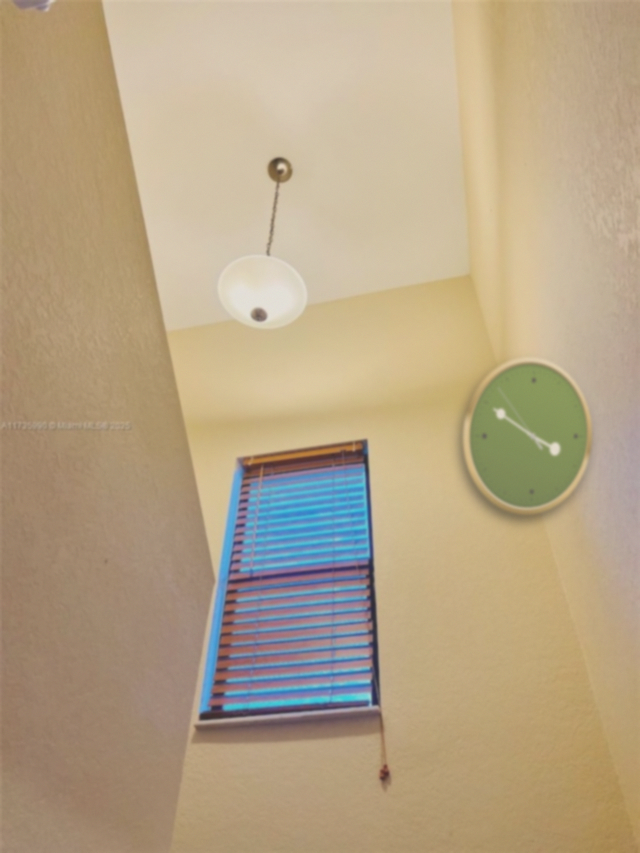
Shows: **3:49:53**
